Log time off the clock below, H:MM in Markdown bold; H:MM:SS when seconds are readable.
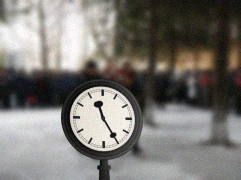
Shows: **11:25**
